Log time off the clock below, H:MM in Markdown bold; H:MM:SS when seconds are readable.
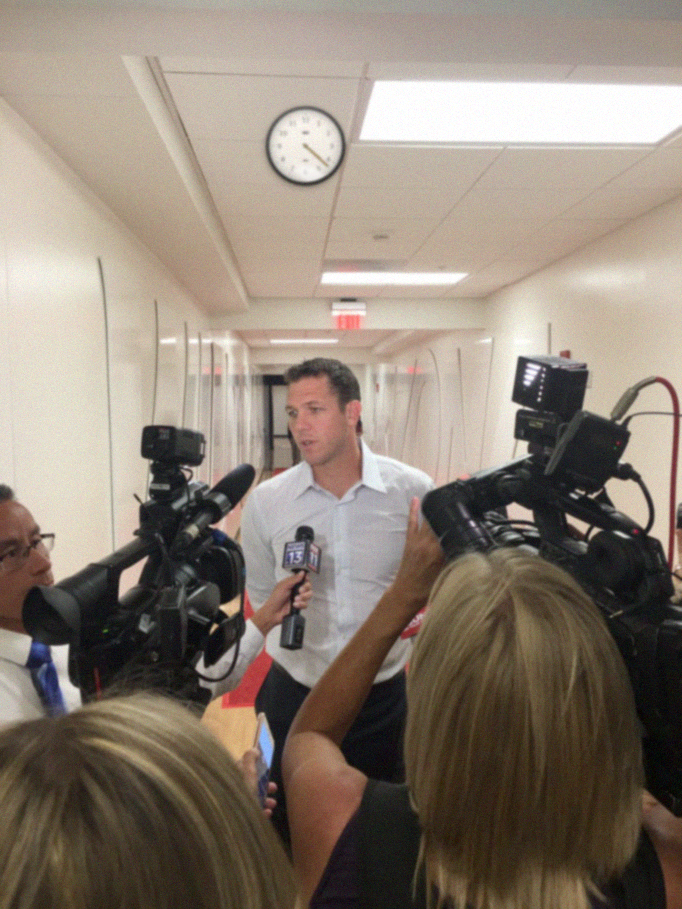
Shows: **4:22**
